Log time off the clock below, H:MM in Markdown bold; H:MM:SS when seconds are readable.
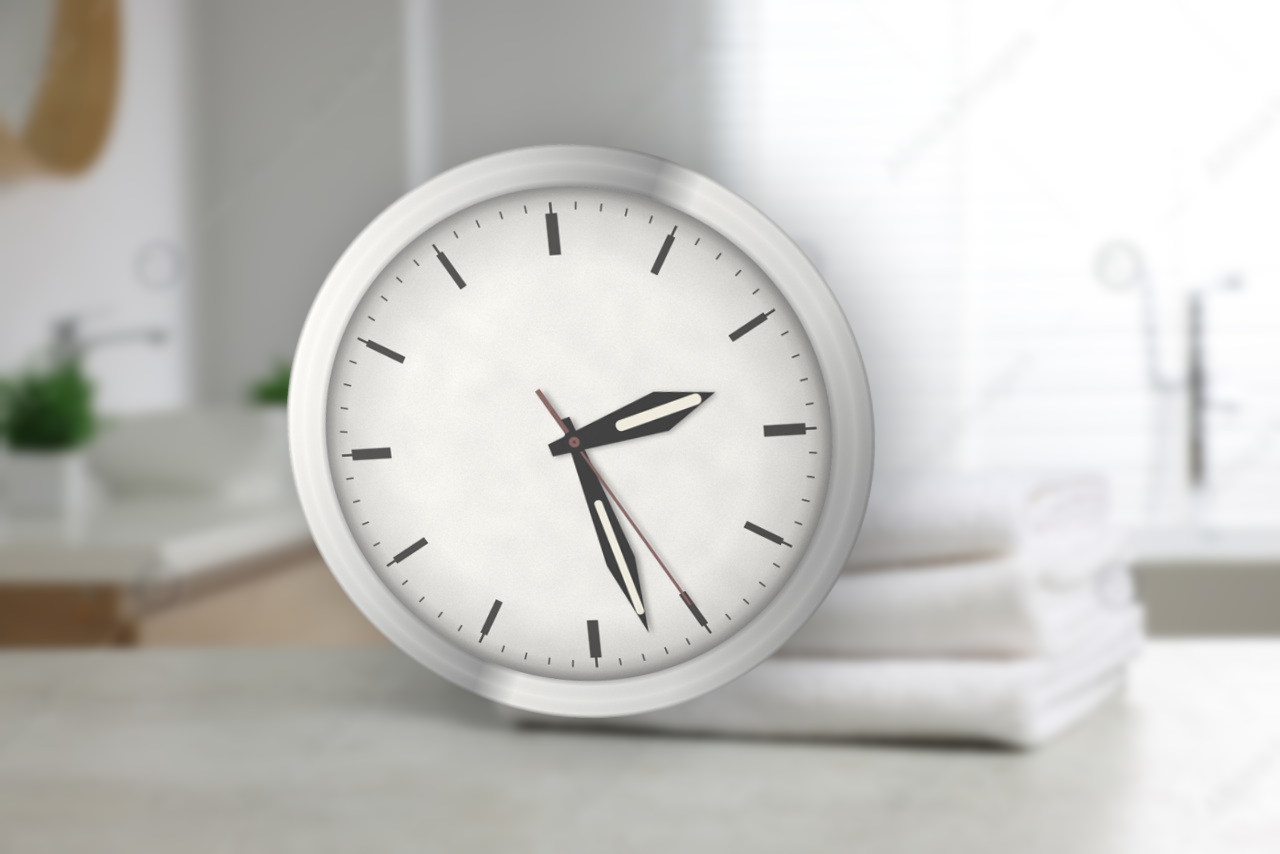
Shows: **2:27:25**
